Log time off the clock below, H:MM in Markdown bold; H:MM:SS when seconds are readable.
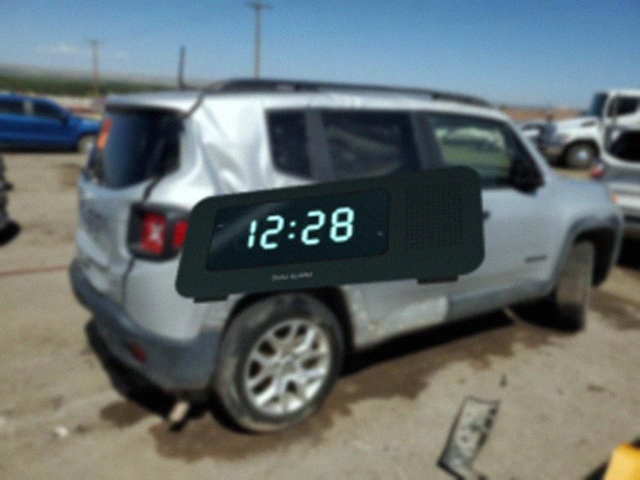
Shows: **12:28**
